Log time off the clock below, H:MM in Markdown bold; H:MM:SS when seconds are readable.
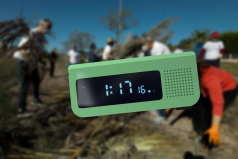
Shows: **1:17:16**
